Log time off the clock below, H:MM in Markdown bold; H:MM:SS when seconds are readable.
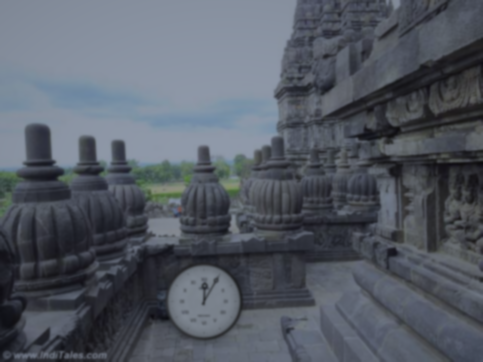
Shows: **12:05**
